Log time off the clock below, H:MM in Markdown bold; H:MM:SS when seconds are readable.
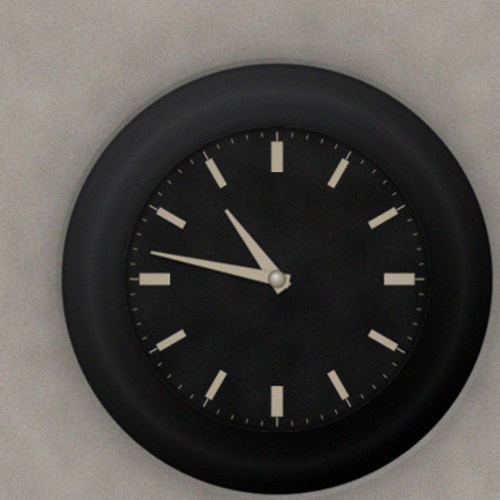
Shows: **10:47**
